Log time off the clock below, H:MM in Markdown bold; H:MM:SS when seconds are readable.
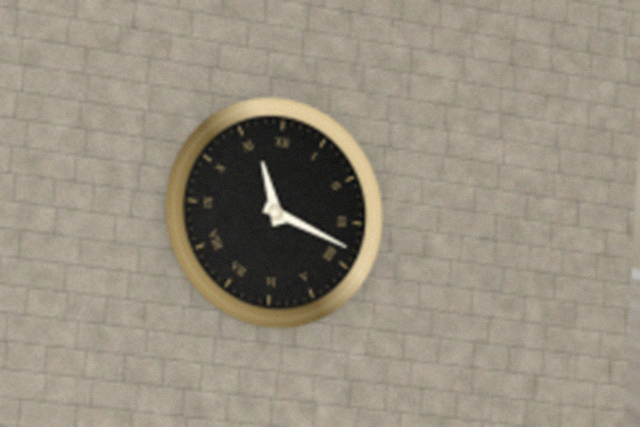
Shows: **11:18**
